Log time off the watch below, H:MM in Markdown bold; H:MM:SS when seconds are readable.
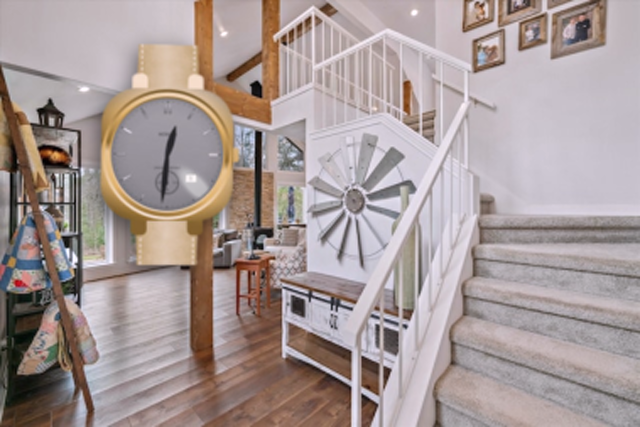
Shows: **12:31**
